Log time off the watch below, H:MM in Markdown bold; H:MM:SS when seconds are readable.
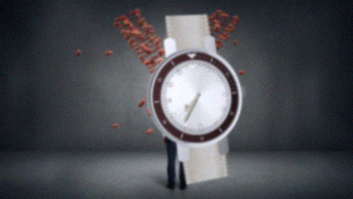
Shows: **7:36**
